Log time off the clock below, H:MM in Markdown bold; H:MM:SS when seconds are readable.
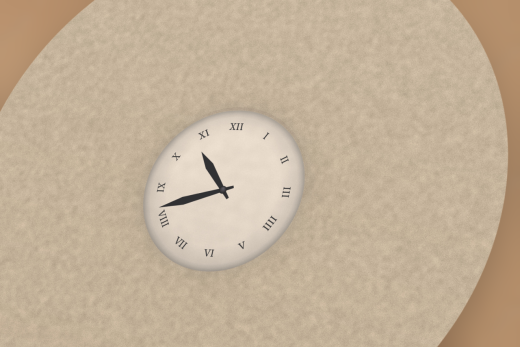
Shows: **10:42**
